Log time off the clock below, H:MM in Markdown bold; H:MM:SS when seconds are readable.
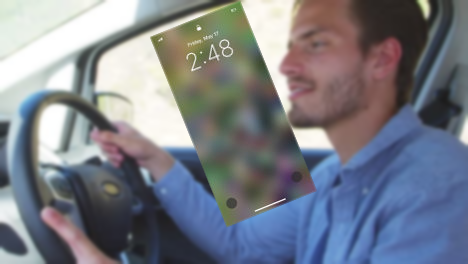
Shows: **2:48**
